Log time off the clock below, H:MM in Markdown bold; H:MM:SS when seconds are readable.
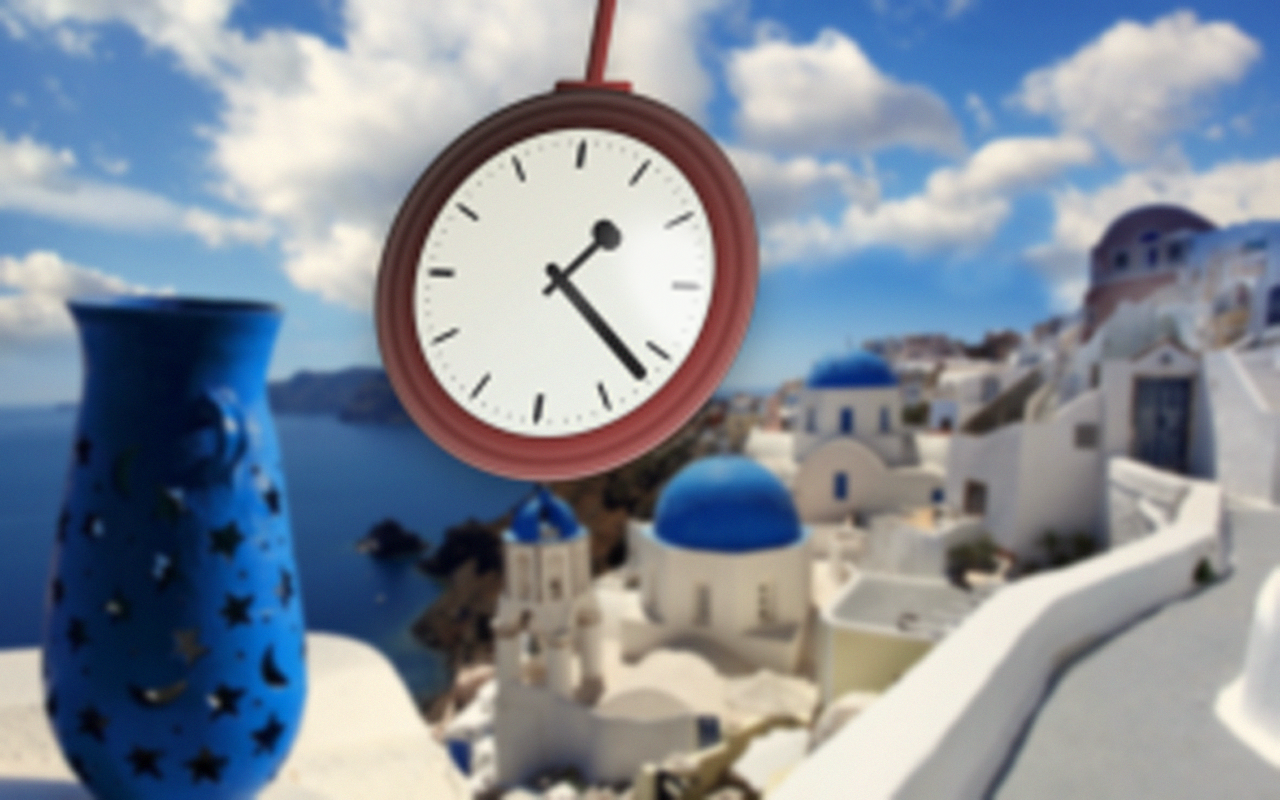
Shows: **1:22**
